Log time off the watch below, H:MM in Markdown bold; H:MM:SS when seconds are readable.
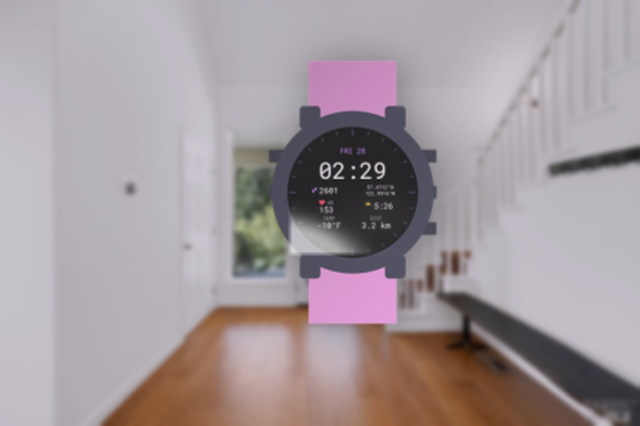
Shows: **2:29**
